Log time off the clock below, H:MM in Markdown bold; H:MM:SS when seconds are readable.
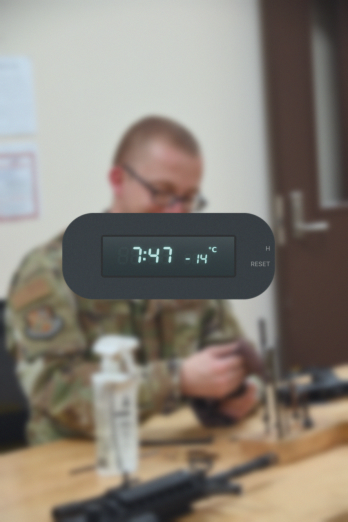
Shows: **7:47**
